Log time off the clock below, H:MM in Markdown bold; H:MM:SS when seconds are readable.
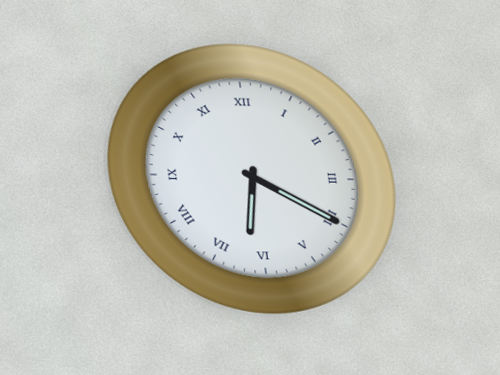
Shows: **6:20**
